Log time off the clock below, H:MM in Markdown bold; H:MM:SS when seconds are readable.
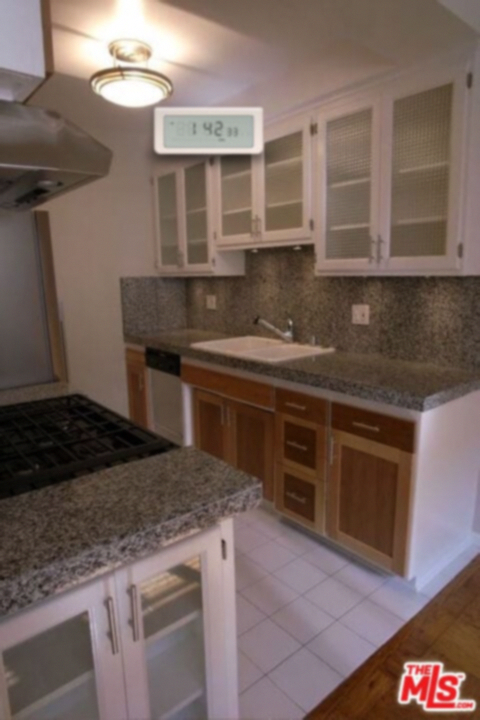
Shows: **1:42**
